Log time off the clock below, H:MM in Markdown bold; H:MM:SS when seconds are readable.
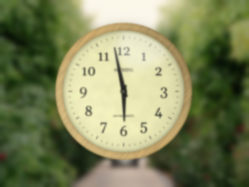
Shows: **5:58**
